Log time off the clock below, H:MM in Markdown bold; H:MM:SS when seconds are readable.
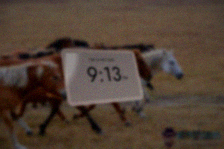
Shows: **9:13**
